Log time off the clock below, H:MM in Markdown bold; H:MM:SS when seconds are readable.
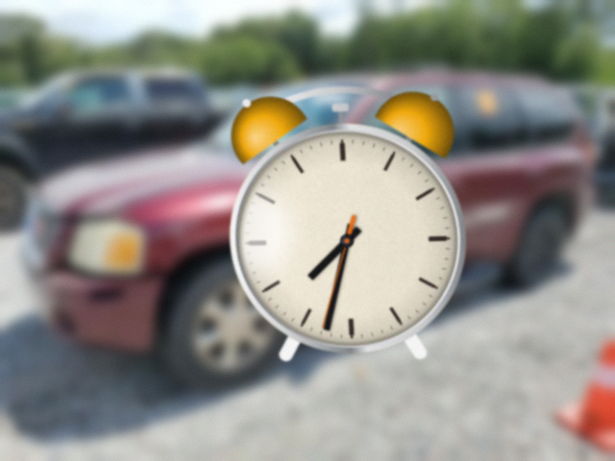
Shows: **7:32:33**
